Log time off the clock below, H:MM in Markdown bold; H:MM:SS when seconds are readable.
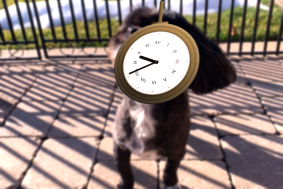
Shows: **9:41**
